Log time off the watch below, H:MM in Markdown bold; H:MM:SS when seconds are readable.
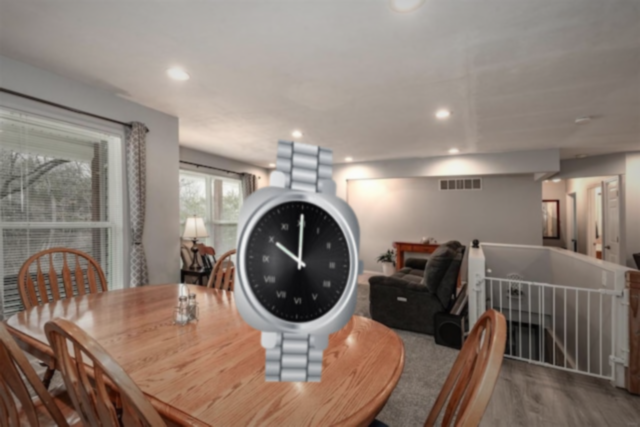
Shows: **10:00**
